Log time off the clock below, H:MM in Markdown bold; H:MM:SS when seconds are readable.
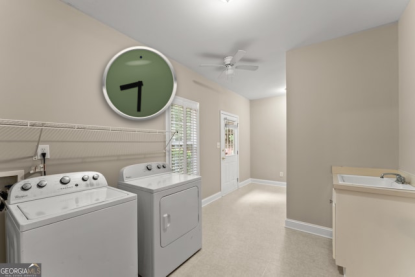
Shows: **8:30**
